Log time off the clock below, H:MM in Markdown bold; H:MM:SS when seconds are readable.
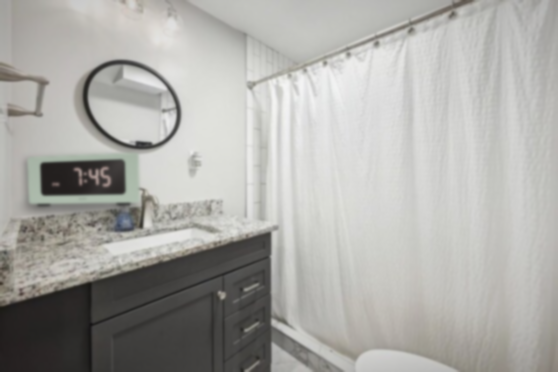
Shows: **7:45**
